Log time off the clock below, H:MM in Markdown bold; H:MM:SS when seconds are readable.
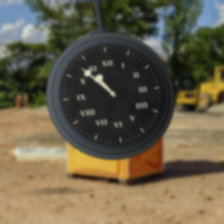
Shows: **10:53**
